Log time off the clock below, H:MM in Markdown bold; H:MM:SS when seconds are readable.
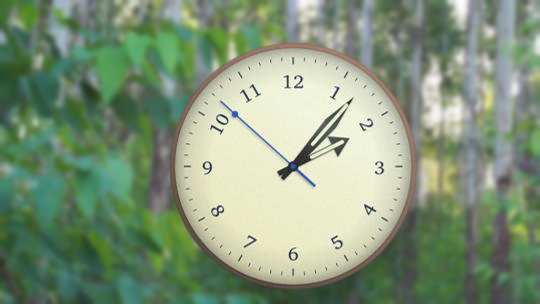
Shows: **2:06:52**
